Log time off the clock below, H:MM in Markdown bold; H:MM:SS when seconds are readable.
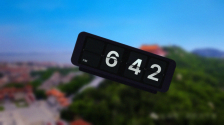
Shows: **6:42**
